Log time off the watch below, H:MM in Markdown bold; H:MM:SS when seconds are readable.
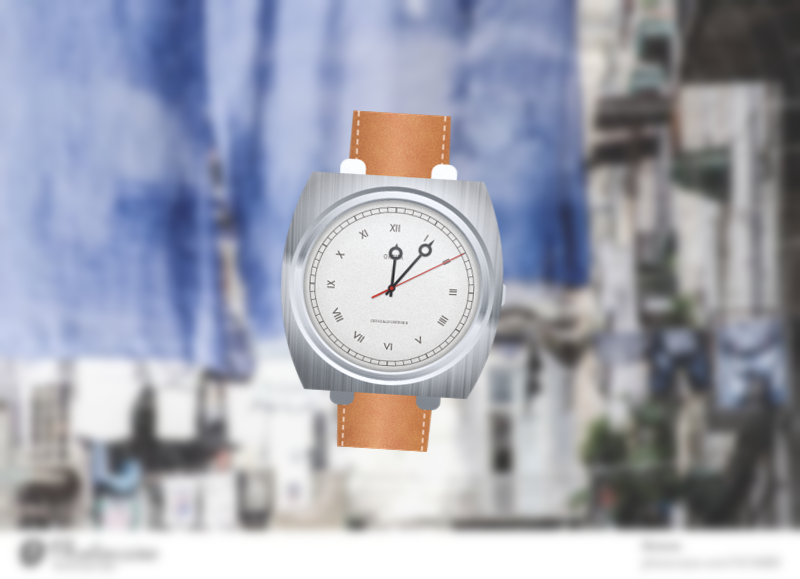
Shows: **12:06:10**
